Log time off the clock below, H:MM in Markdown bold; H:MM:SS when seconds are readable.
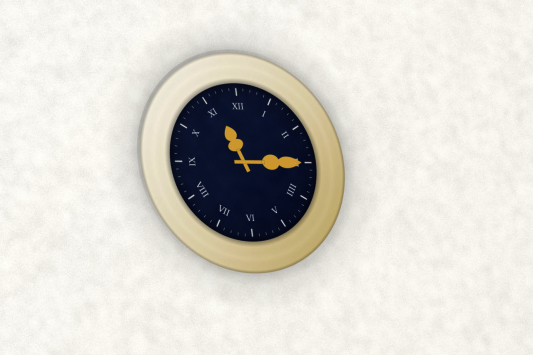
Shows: **11:15**
